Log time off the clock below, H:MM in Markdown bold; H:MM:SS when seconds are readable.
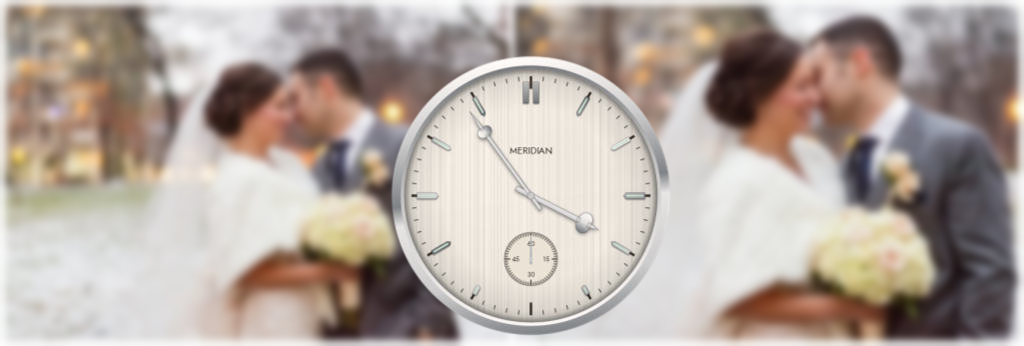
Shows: **3:54**
